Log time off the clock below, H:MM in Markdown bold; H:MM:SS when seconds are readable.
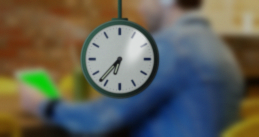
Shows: **6:37**
